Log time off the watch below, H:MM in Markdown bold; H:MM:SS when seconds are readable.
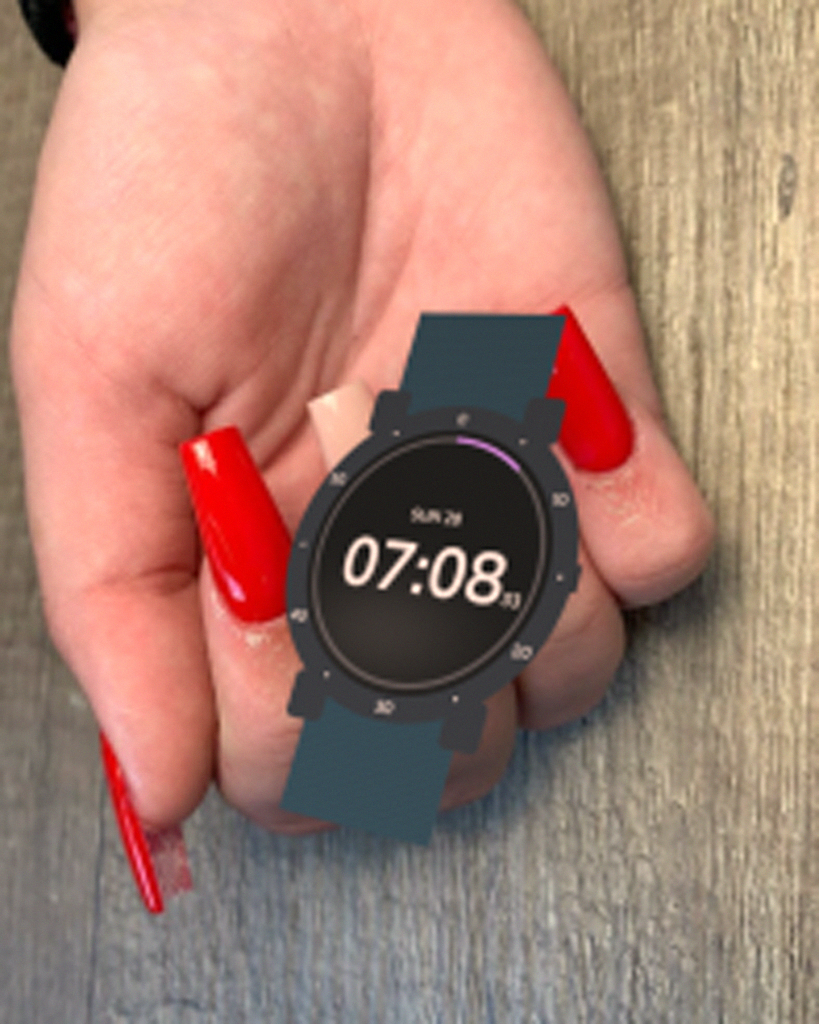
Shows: **7:08**
